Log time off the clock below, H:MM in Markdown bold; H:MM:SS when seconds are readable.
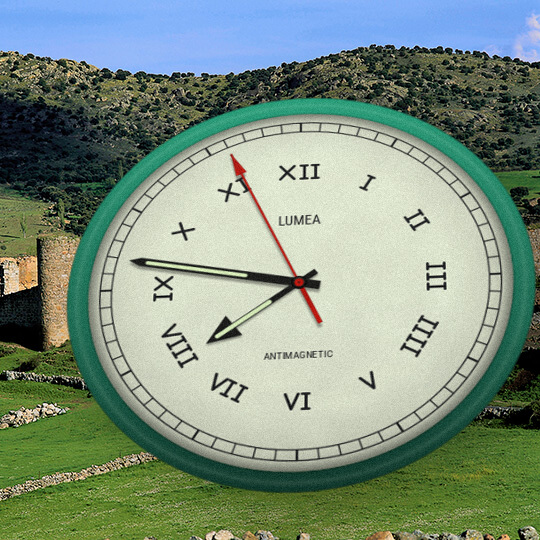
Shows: **7:46:56**
